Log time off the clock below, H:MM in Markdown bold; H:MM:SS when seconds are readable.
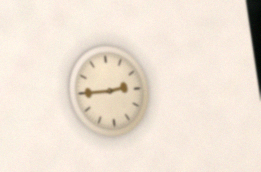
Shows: **2:45**
